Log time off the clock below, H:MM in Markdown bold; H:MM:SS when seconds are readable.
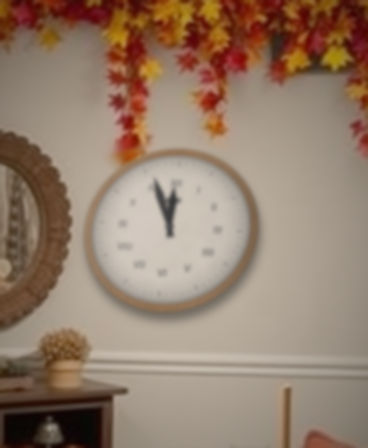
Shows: **11:56**
